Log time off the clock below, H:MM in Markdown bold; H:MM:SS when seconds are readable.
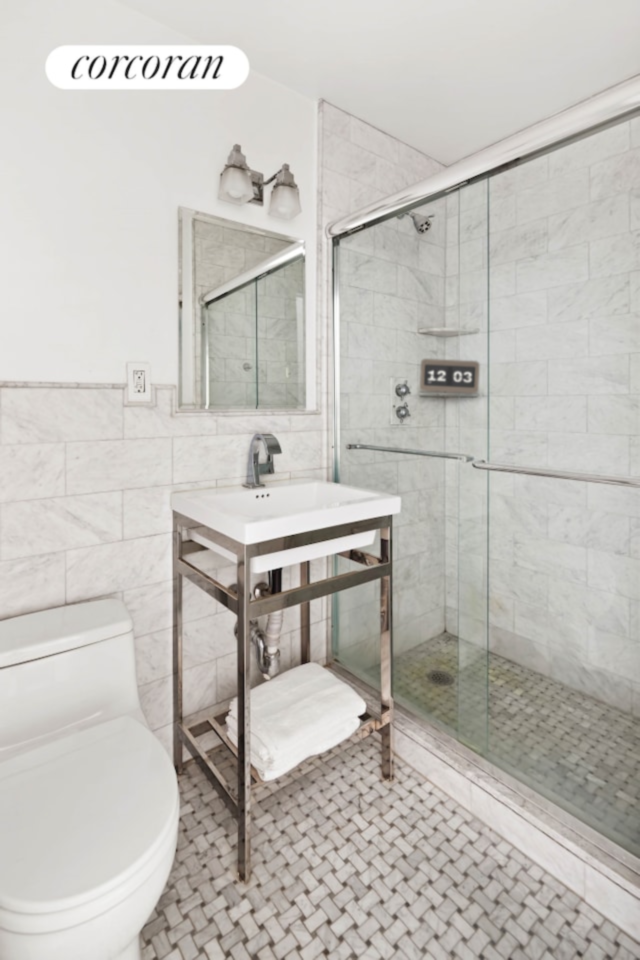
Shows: **12:03**
